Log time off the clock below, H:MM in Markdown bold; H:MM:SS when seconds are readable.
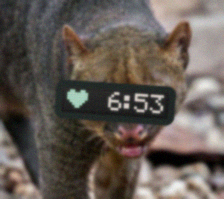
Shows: **6:53**
